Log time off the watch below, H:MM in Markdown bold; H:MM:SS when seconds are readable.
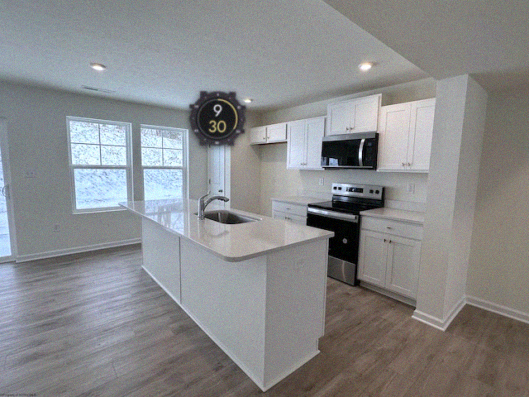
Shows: **9:30**
